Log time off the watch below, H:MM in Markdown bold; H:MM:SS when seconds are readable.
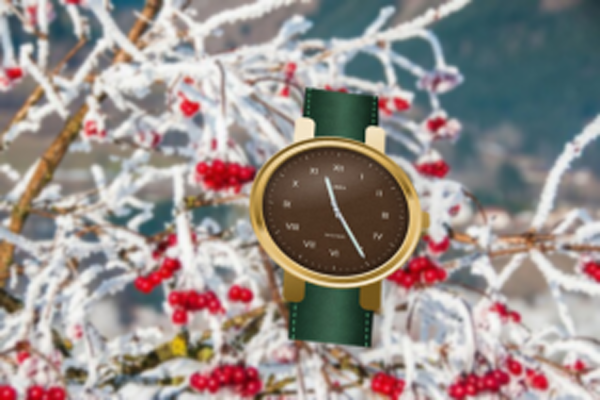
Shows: **11:25**
